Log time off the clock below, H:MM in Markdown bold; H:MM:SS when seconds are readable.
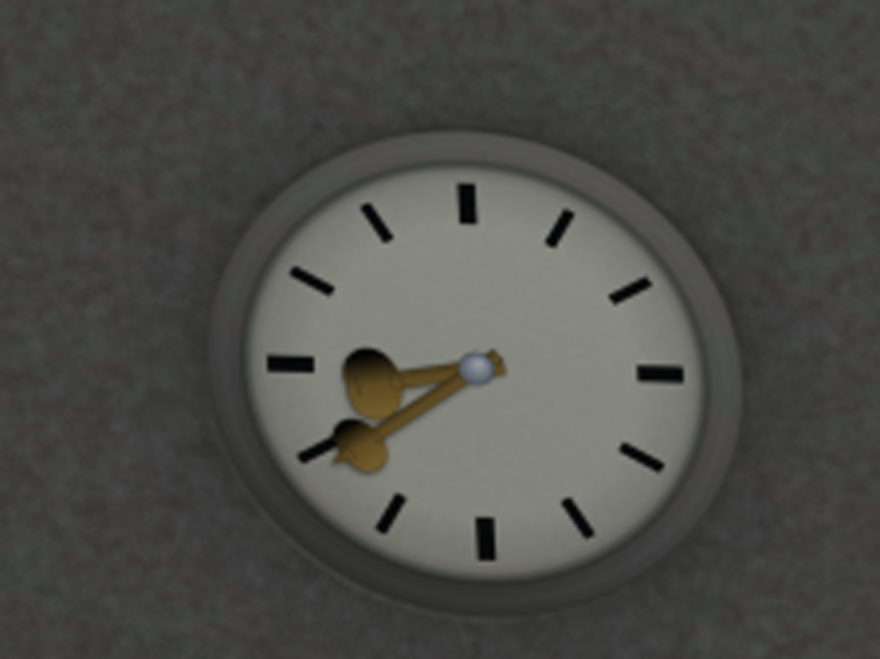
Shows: **8:39**
